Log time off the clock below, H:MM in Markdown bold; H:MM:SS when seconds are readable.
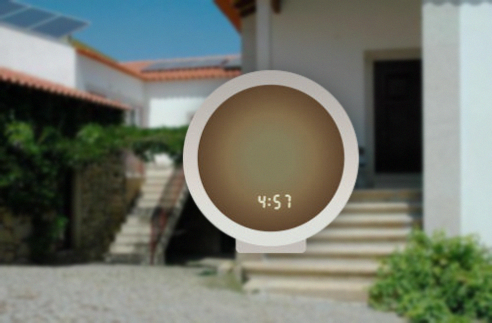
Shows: **4:57**
